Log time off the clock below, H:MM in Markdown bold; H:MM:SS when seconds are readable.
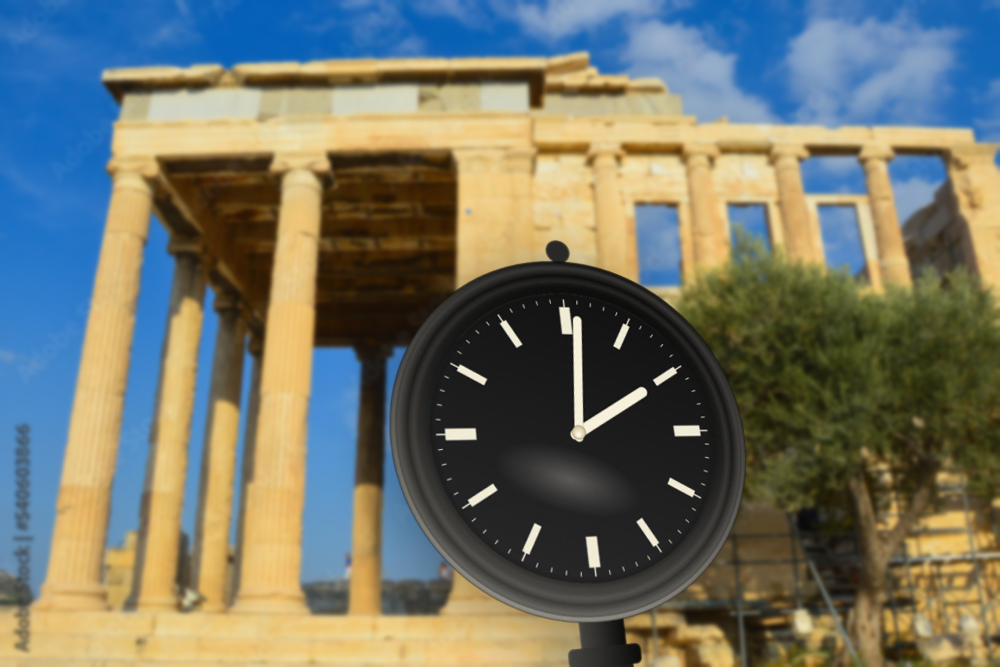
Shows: **2:01**
